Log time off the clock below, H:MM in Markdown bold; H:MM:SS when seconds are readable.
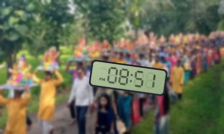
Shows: **8:51**
